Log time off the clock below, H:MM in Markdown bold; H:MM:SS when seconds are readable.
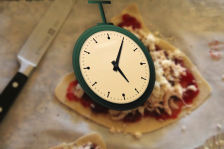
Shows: **5:05**
